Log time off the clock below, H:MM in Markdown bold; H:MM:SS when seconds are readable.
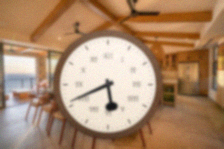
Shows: **5:41**
